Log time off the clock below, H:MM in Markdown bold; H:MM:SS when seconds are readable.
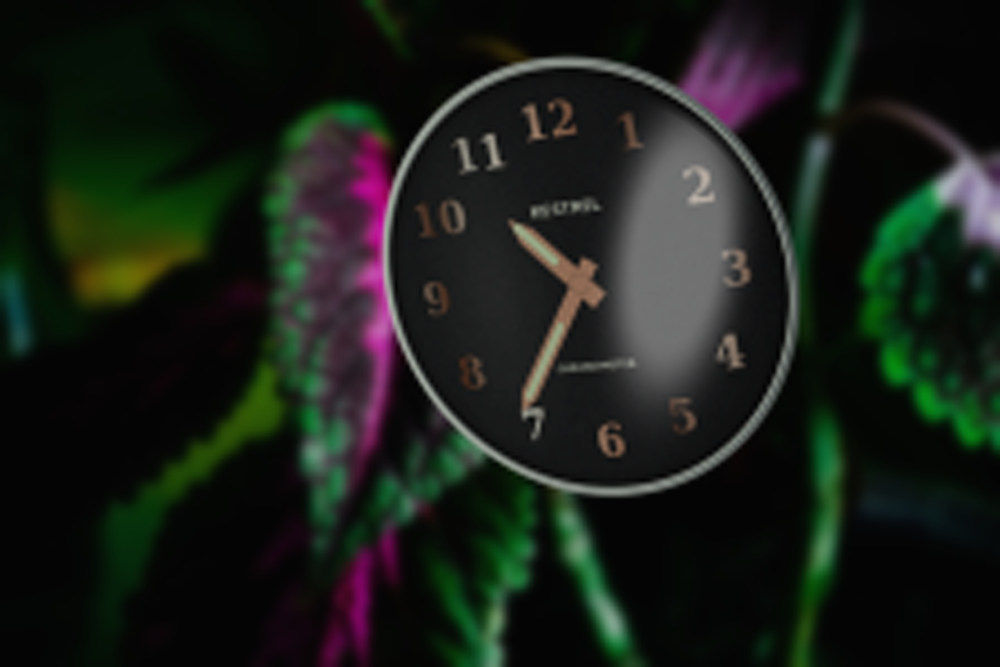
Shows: **10:36**
